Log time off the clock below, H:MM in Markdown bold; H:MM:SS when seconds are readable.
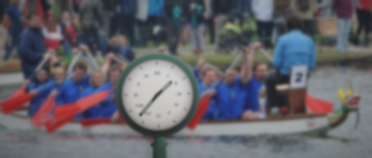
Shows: **1:37**
